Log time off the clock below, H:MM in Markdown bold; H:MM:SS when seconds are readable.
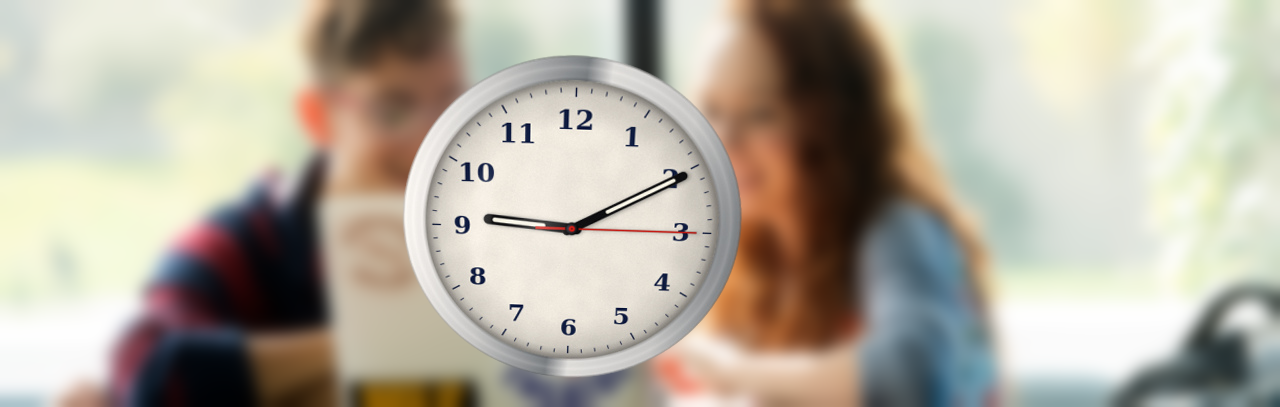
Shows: **9:10:15**
